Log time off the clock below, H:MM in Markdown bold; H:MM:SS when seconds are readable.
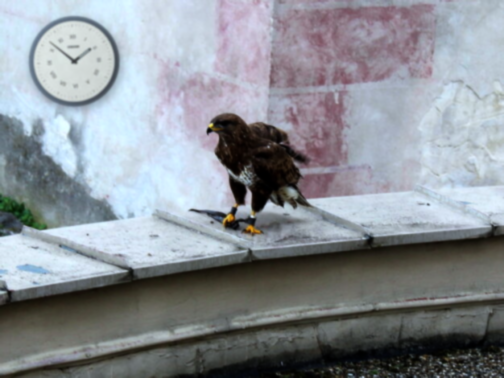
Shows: **1:52**
